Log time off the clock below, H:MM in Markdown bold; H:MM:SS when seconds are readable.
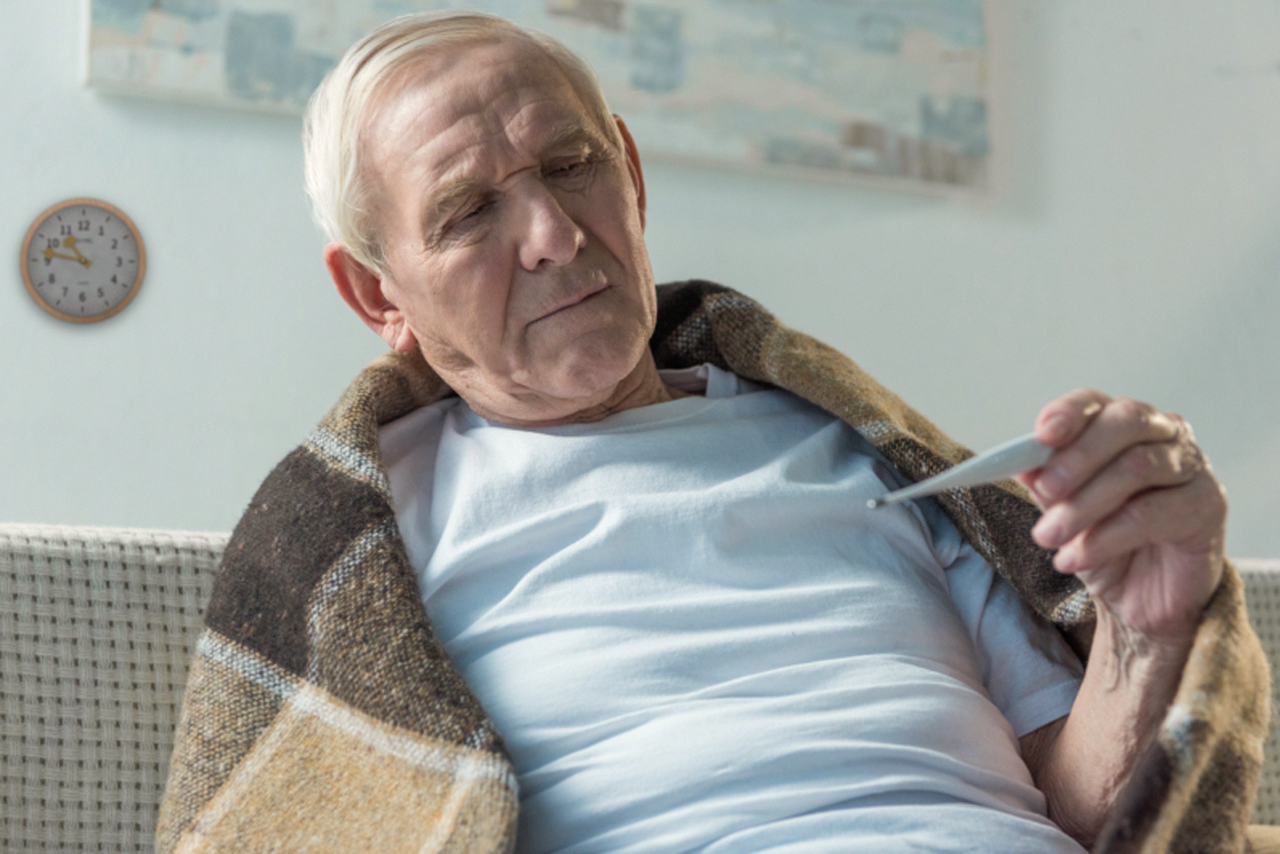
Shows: **10:47**
